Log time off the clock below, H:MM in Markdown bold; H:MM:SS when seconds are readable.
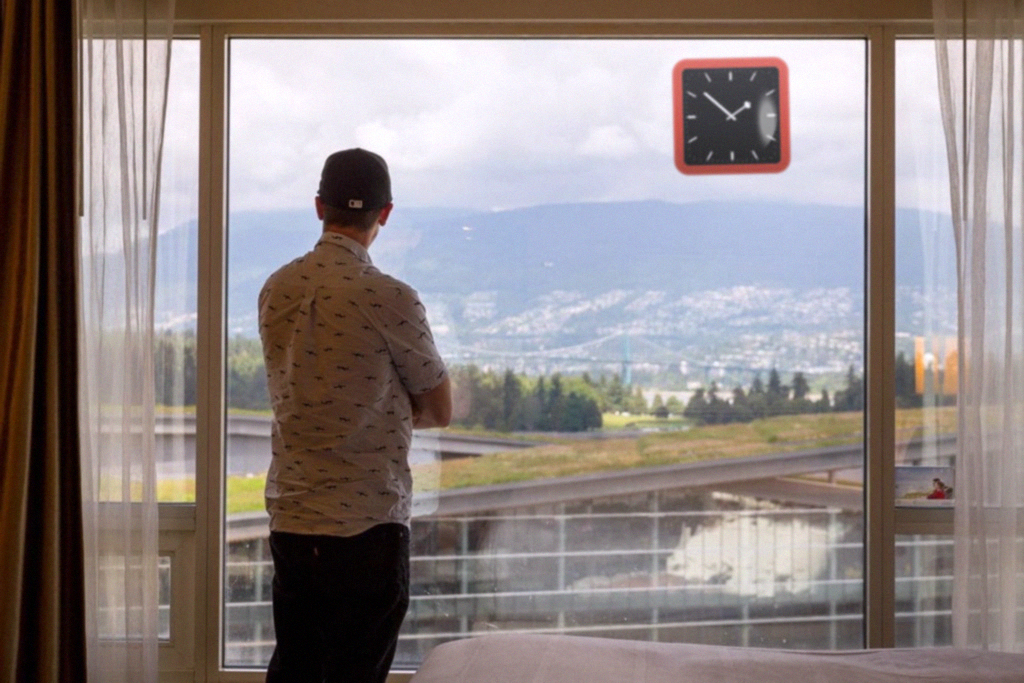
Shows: **1:52**
